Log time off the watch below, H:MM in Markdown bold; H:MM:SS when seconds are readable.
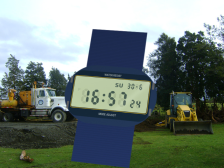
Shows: **16:57:24**
